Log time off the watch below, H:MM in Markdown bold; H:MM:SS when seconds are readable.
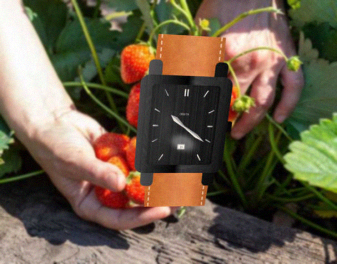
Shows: **10:21**
